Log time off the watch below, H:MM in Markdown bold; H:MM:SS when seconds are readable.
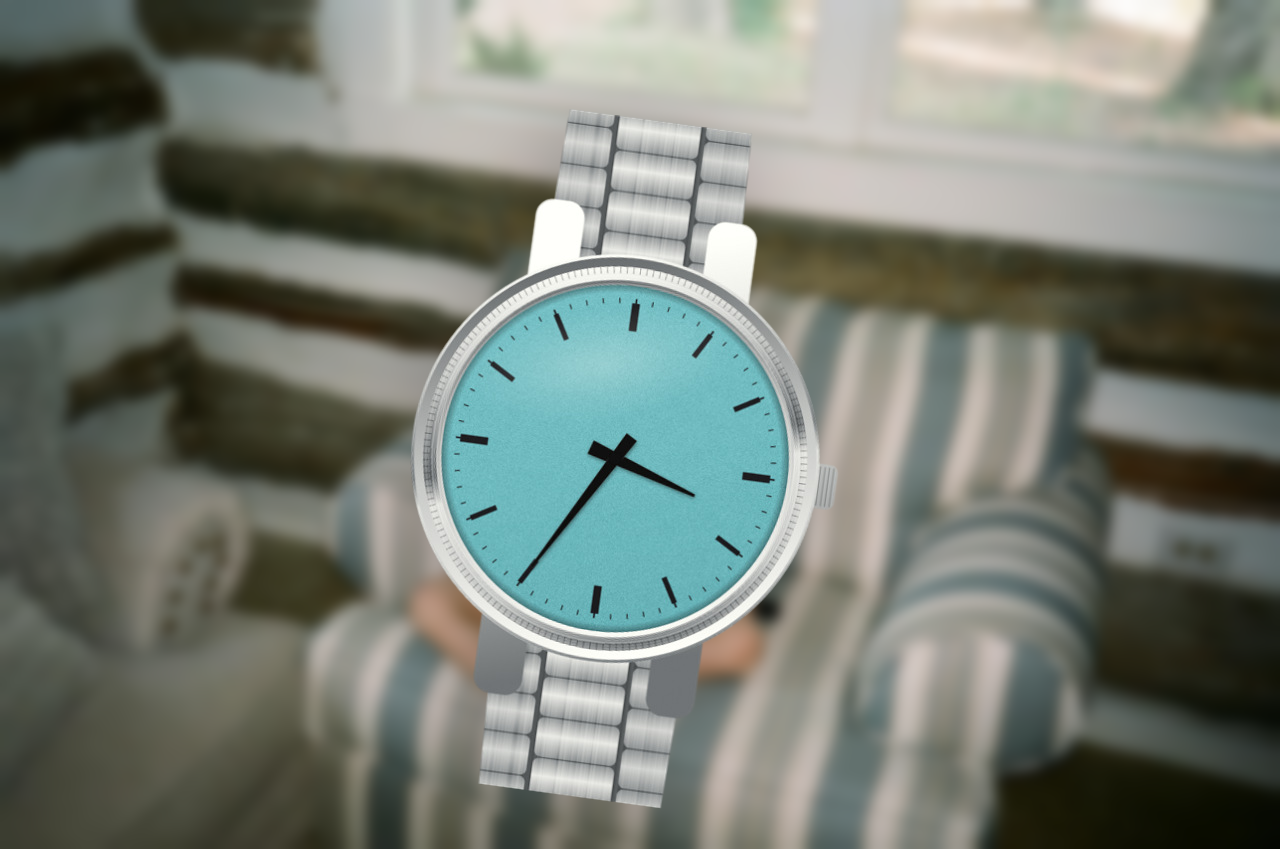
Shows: **3:35**
